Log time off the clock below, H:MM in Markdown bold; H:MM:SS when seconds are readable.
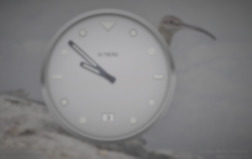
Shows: **9:52**
